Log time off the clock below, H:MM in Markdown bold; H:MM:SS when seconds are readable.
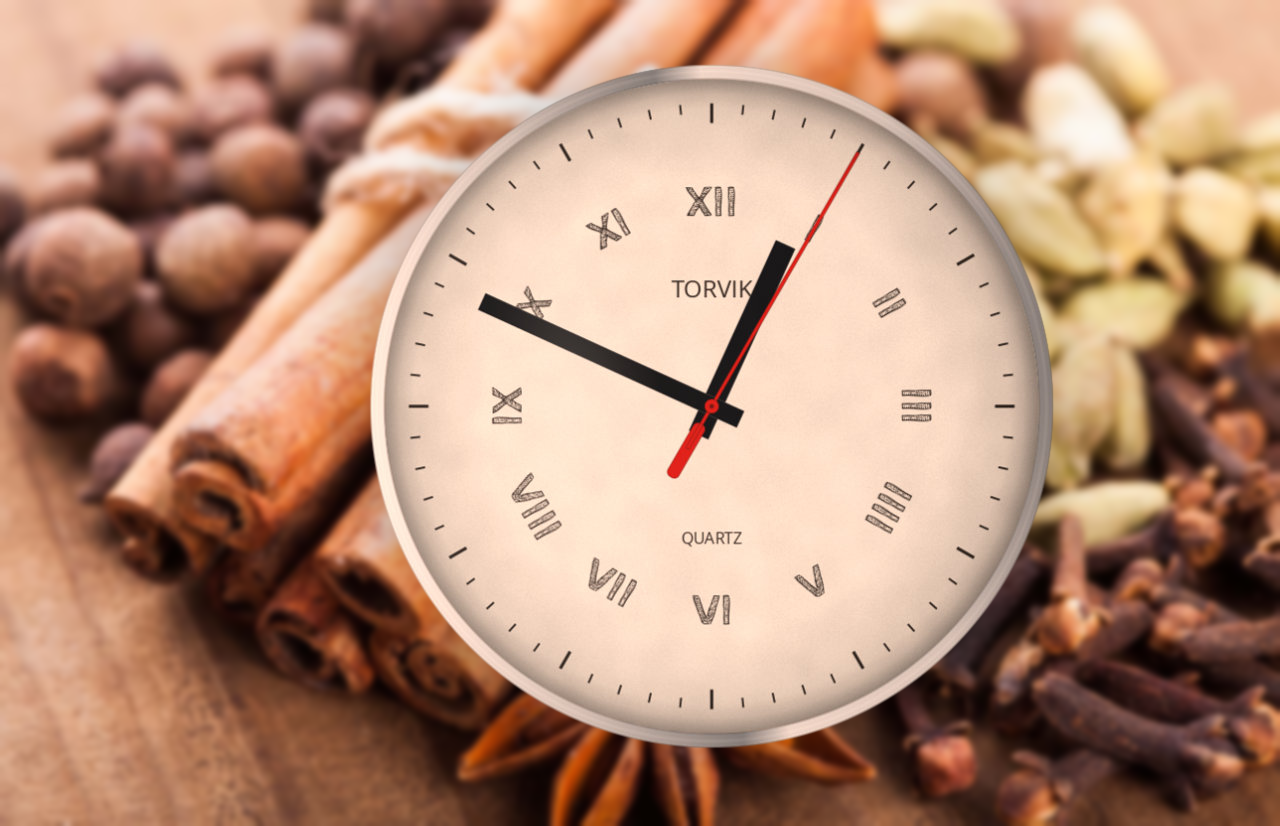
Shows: **12:49:05**
